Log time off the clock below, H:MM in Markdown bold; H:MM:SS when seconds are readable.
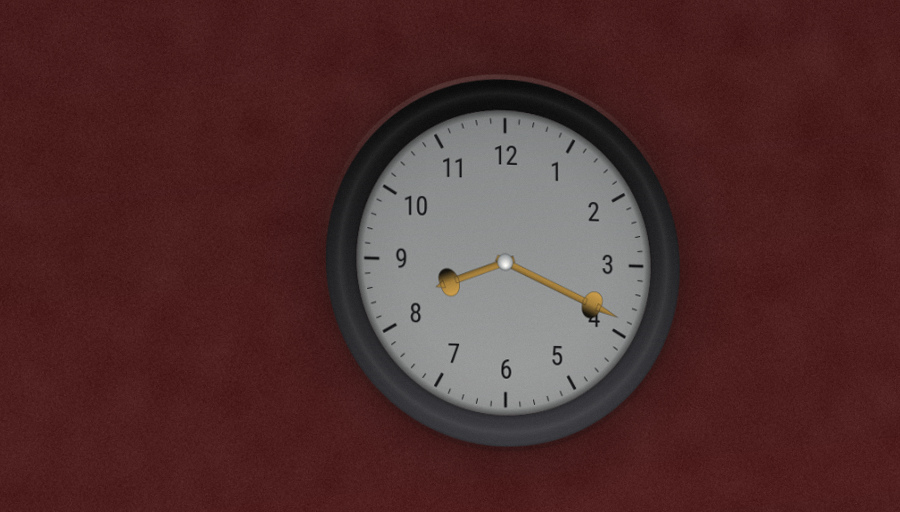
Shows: **8:19**
